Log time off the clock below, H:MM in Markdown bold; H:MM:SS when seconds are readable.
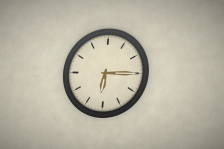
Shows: **6:15**
